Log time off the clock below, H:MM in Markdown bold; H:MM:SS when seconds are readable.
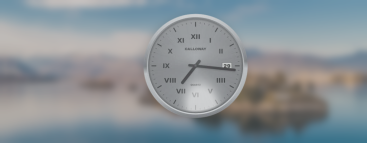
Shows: **7:16**
